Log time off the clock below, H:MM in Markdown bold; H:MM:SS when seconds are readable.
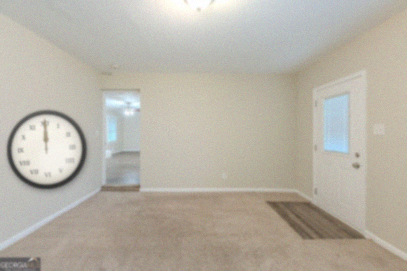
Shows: **12:00**
